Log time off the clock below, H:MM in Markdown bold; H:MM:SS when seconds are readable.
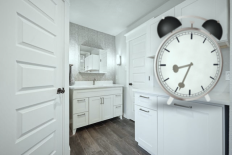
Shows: **8:34**
